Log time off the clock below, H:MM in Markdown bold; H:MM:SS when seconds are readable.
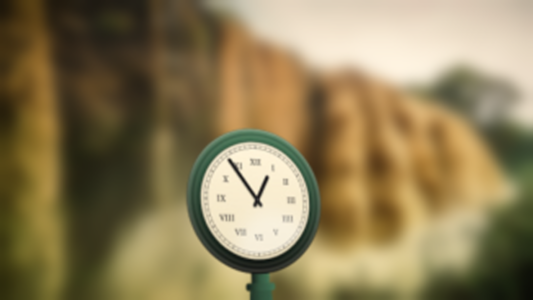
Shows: **12:54**
